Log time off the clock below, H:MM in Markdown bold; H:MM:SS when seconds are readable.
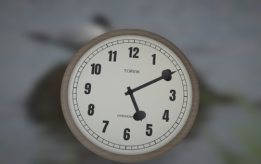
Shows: **5:10**
